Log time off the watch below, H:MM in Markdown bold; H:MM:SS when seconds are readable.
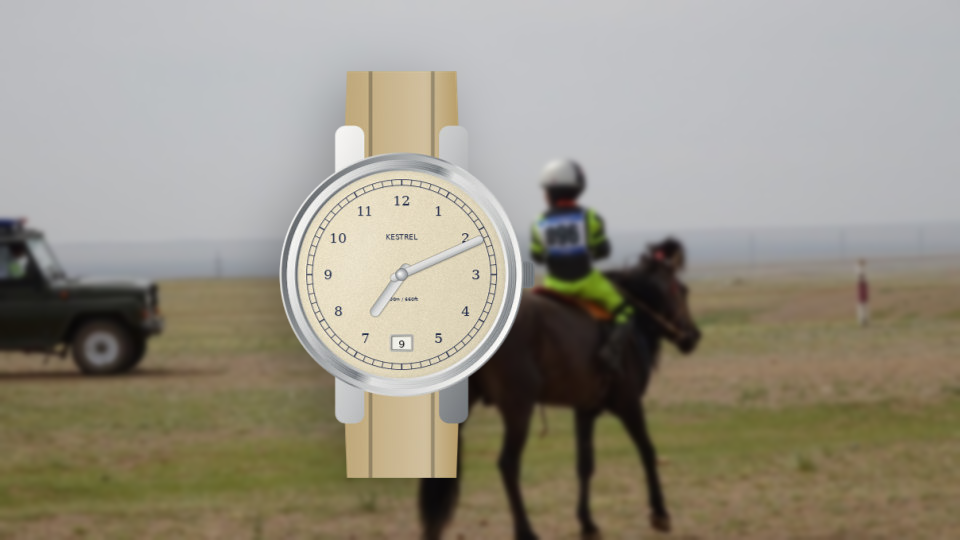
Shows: **7:11**
